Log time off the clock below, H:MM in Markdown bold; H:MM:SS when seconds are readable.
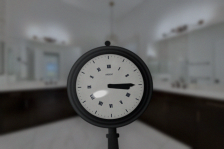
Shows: **3:15**
